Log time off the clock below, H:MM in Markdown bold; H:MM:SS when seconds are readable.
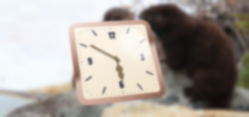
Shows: **5:51**
